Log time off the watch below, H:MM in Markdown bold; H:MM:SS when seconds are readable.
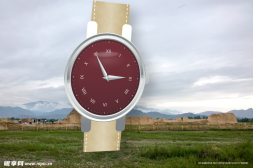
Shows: **2:55**
